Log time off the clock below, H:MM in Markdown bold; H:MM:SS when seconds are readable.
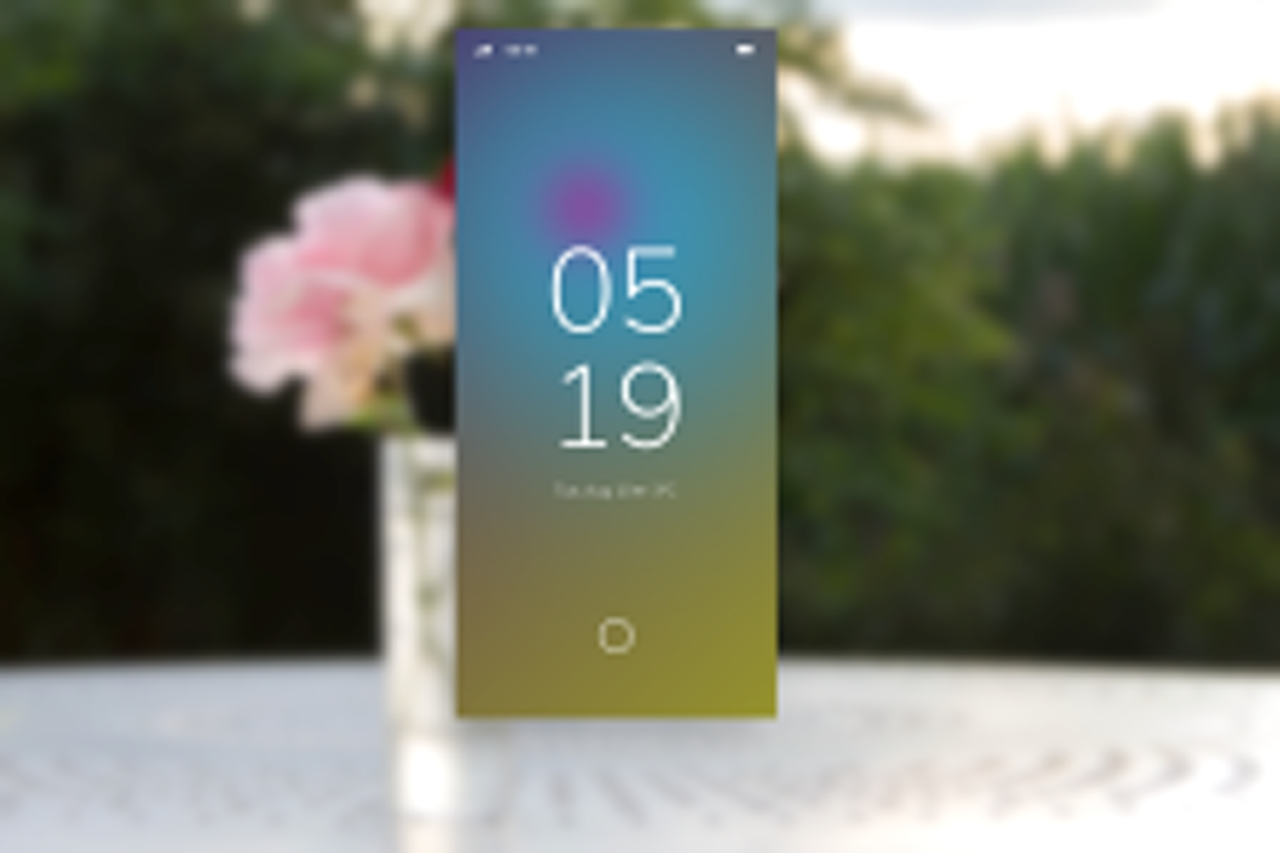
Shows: **5:19**
